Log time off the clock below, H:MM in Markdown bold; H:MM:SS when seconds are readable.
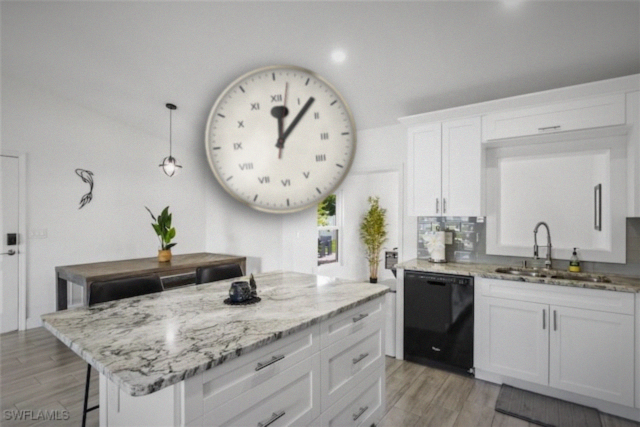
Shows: **12:07:02**
